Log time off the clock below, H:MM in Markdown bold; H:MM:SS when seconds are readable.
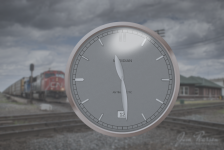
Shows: **11:29**
